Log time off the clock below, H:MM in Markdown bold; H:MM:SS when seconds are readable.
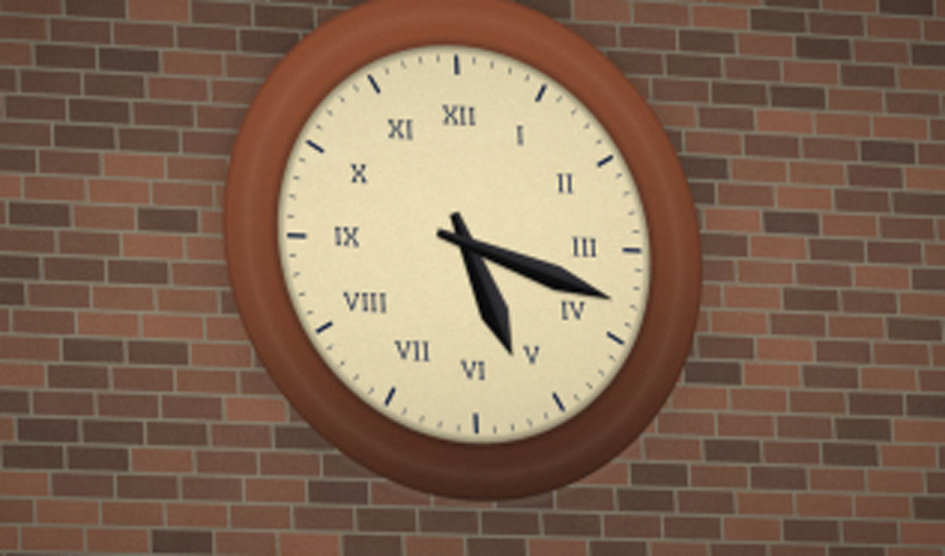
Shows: **5:18**
